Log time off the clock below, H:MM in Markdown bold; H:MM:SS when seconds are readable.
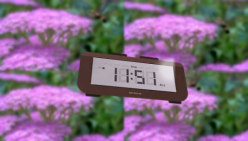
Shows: **11:51**
